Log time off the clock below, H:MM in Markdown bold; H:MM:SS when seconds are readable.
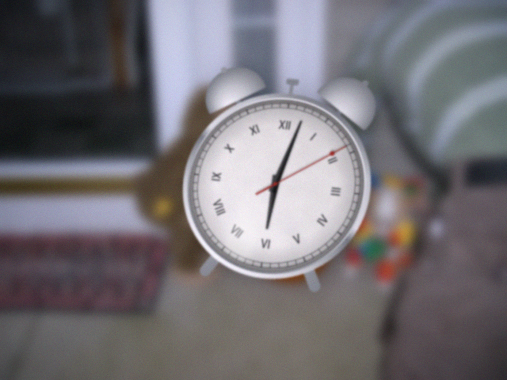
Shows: **6:02:09**
